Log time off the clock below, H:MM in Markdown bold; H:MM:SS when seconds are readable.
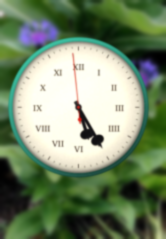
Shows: **5:24:59**
